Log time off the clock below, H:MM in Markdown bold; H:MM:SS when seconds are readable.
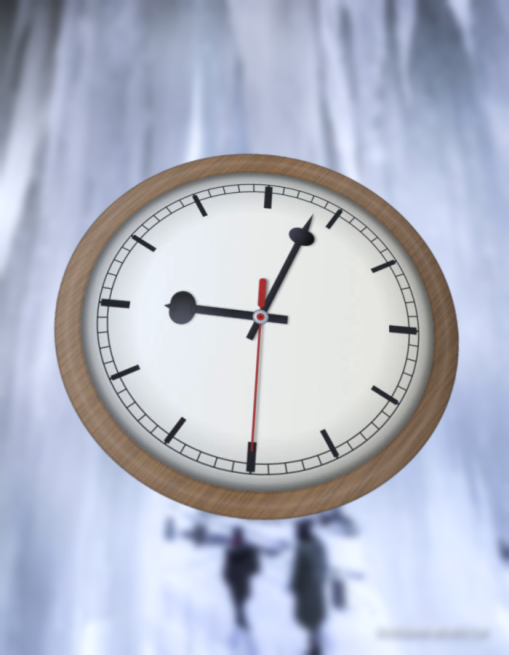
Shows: **9:03:30**
